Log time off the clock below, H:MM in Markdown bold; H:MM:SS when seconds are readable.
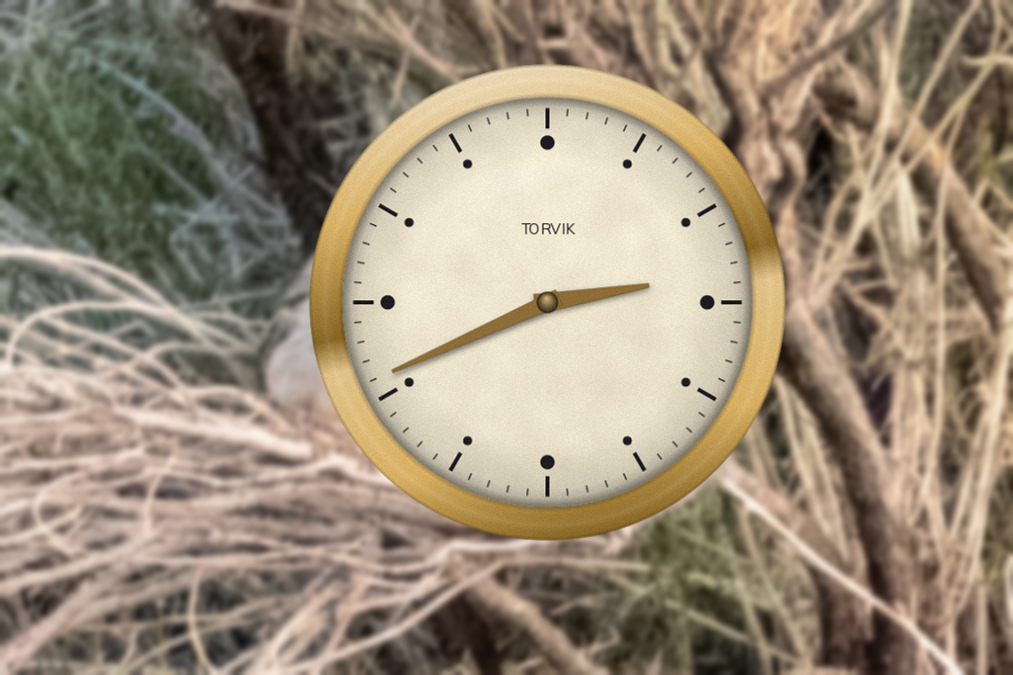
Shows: **2:41**
